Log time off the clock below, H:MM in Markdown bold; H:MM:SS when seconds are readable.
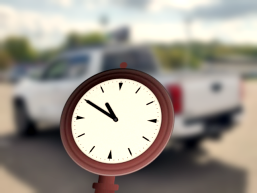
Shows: **10:50**
